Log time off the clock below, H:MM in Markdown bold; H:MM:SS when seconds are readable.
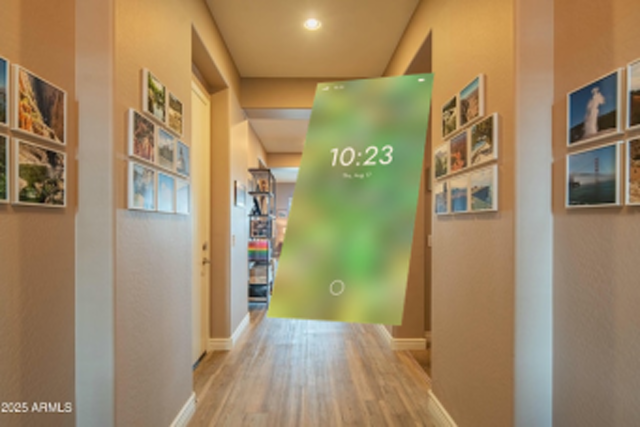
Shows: **10:23**
